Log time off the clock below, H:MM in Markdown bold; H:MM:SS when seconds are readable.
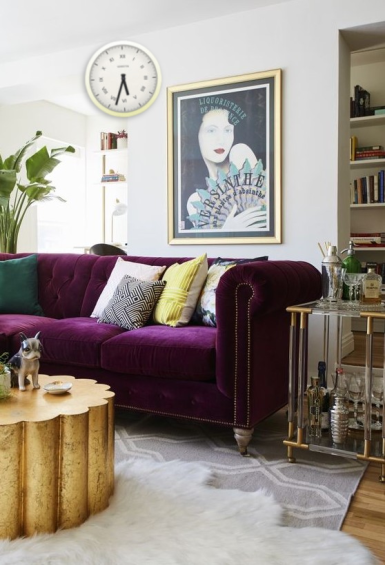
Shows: **5:33**
